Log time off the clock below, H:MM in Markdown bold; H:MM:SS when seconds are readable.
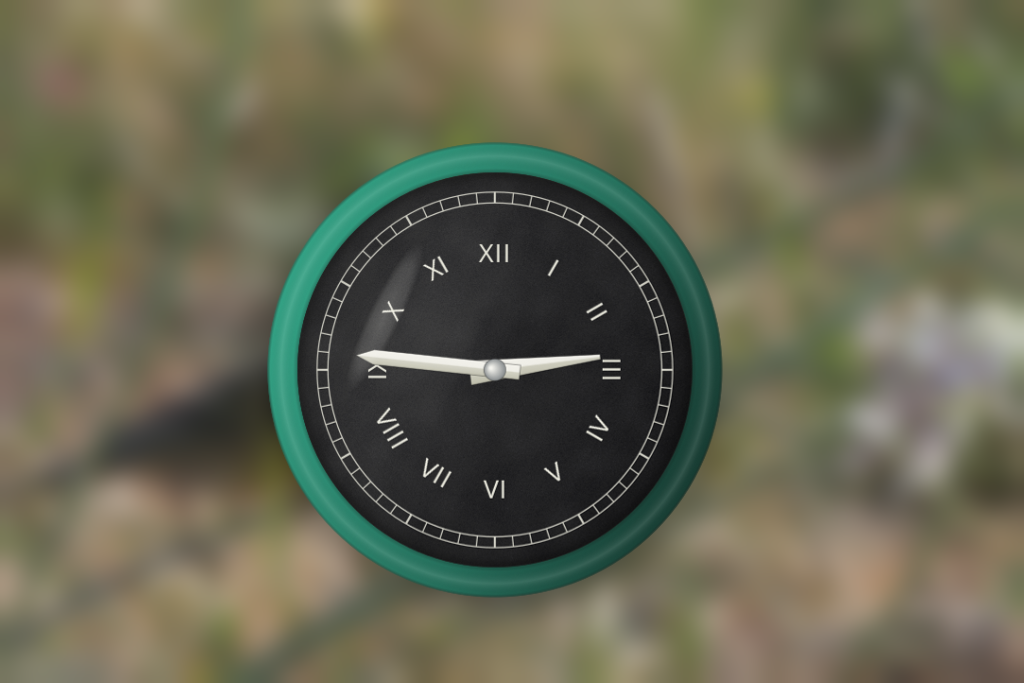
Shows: **2:46**
